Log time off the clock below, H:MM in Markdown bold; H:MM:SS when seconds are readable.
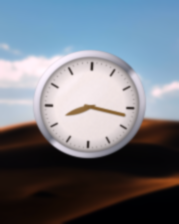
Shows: **8:17**
